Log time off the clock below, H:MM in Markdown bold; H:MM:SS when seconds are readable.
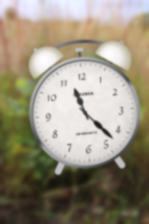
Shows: **11:23**
